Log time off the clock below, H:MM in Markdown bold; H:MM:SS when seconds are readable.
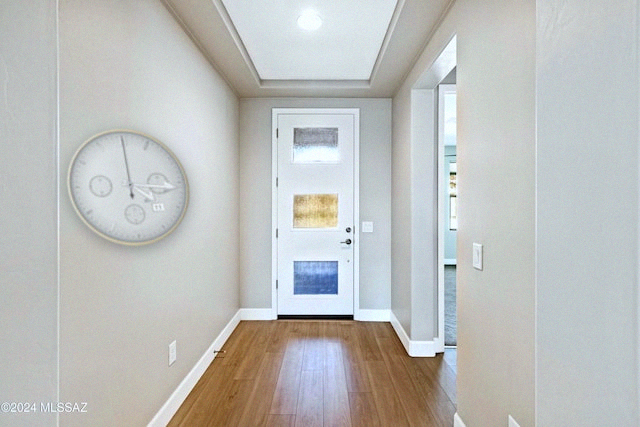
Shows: **4:16**
